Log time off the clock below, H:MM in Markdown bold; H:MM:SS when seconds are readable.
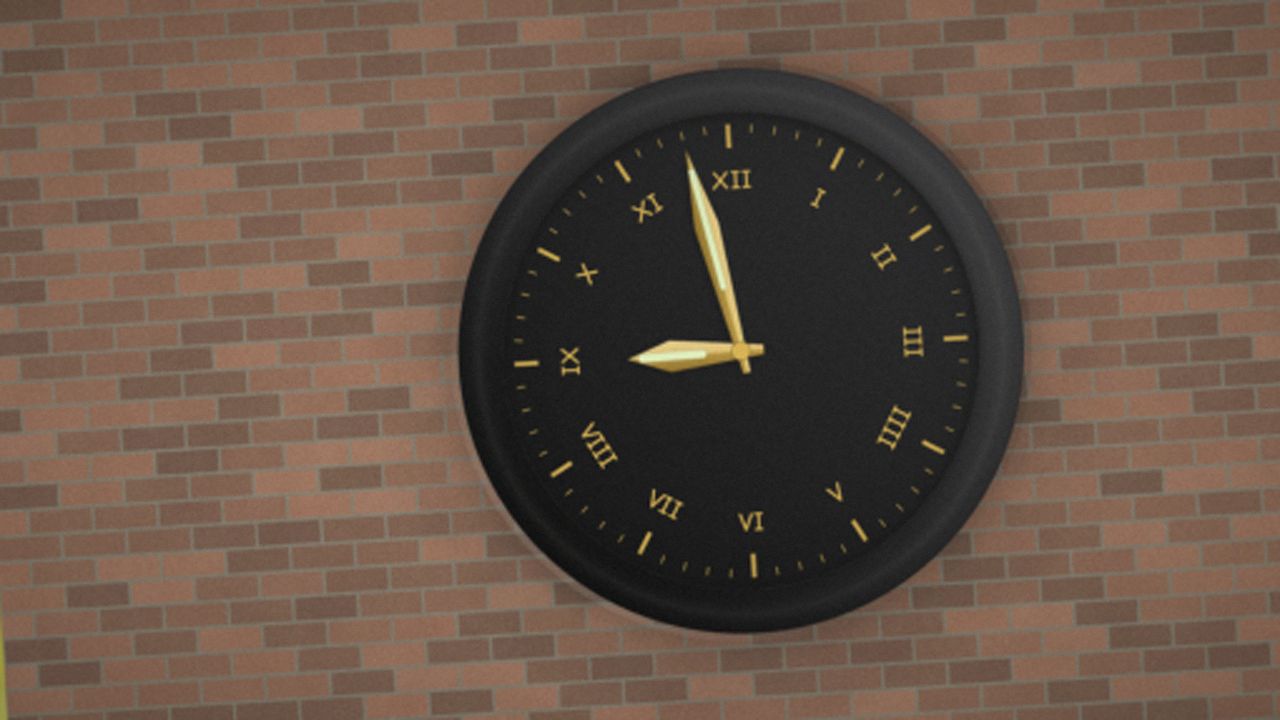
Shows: **8:58**
